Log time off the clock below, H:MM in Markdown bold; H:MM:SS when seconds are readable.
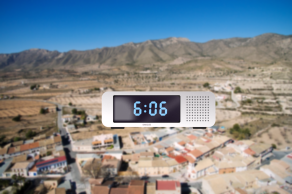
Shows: **6:06**
